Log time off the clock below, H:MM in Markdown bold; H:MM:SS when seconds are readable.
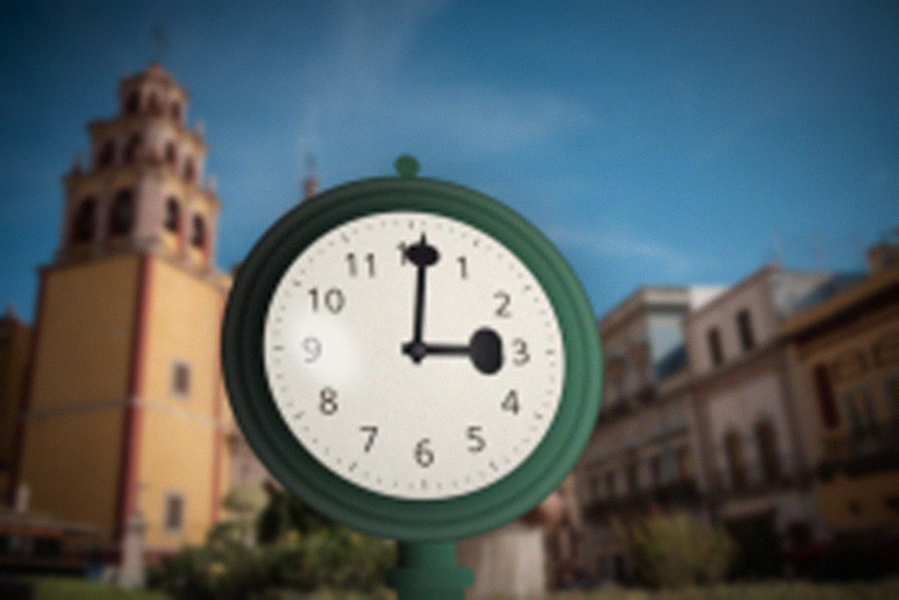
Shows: **3:01**
